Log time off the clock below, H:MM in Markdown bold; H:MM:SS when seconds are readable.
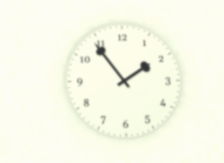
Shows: **1:54**
